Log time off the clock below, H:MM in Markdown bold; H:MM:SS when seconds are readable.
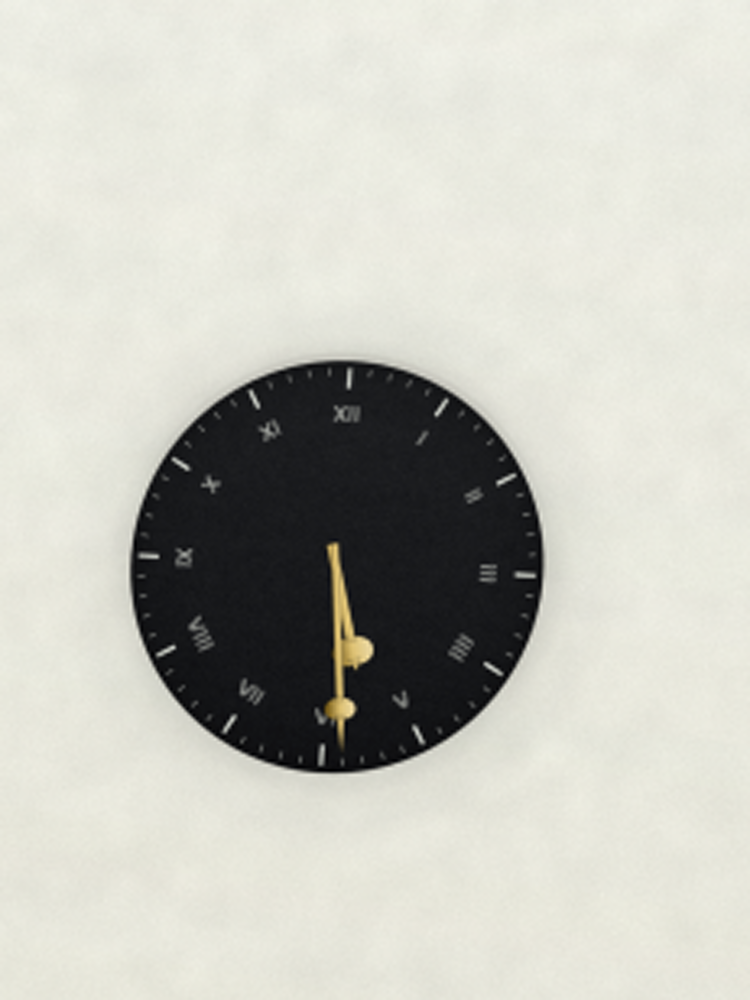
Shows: **5:29**
